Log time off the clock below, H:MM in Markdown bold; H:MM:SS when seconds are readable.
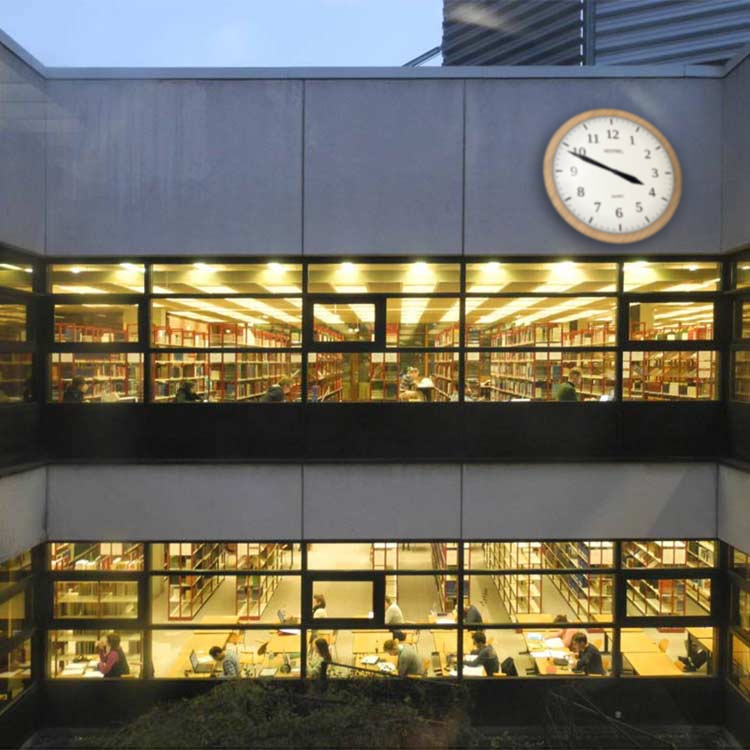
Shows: **3:49**
